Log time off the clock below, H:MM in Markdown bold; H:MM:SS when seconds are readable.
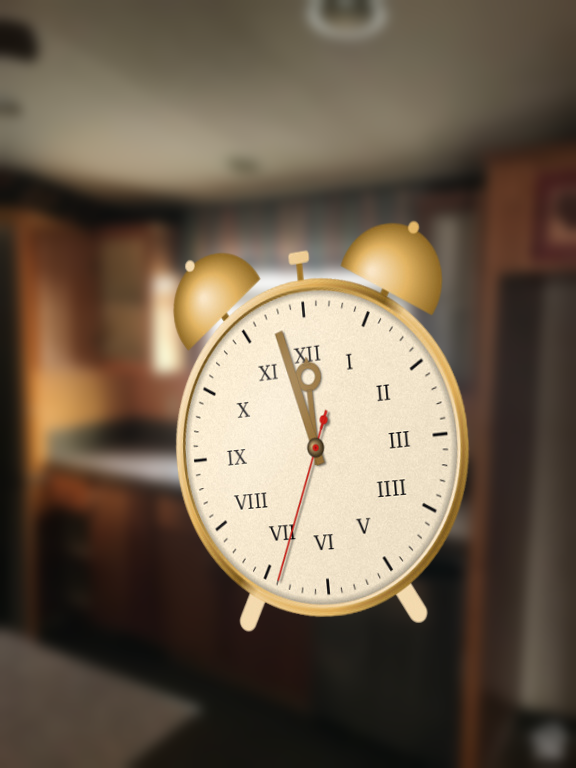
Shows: **11:57:34**
